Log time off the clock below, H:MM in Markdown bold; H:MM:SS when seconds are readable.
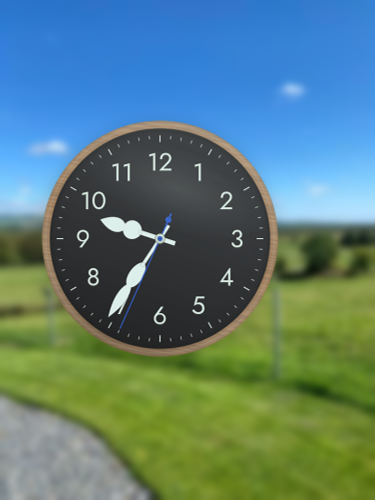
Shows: **9:35:34**
